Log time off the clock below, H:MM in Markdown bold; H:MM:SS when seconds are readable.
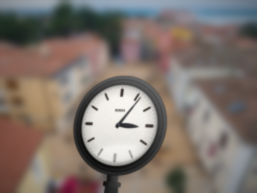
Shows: **3:06**
